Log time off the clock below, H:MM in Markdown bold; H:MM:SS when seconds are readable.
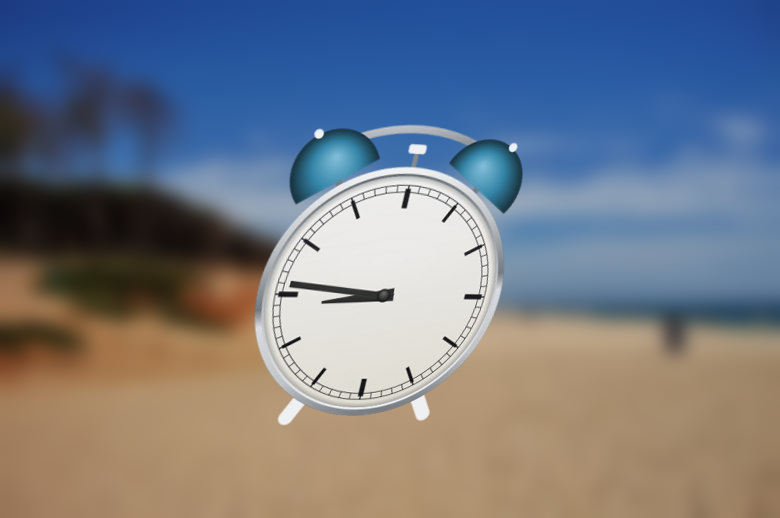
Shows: **8:46**
